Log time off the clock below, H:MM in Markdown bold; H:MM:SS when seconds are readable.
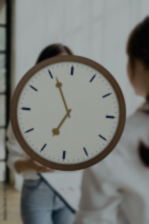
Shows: **6:56**
